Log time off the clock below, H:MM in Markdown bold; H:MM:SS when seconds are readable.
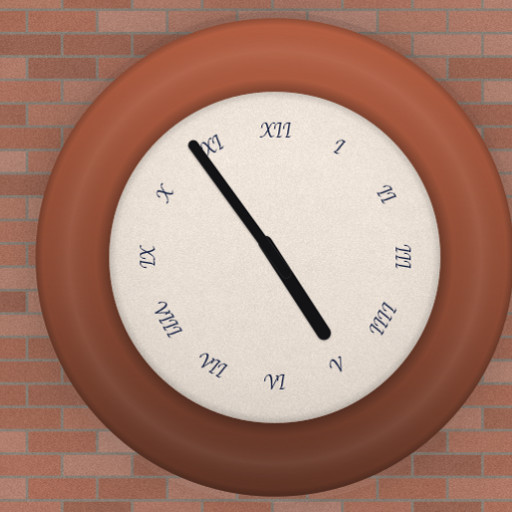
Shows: **4:54**
